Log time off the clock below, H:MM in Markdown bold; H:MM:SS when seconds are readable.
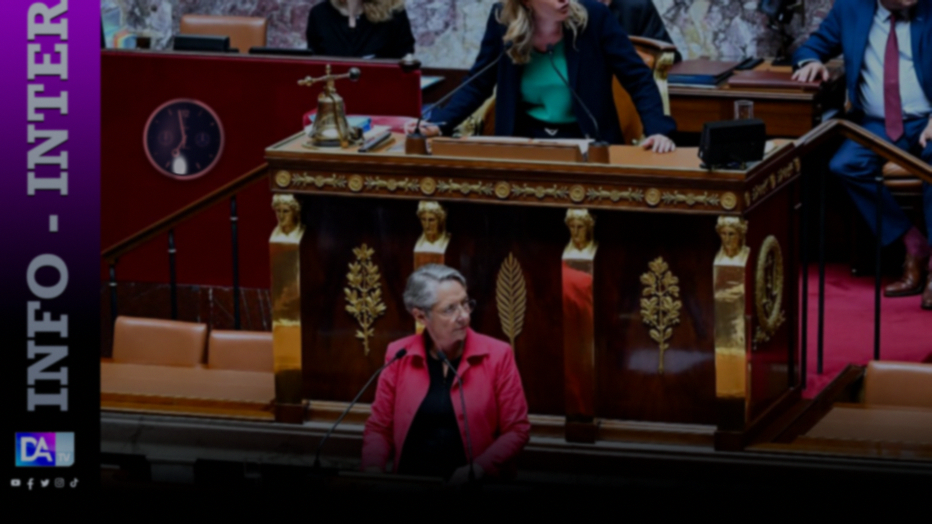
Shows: **6:58**
